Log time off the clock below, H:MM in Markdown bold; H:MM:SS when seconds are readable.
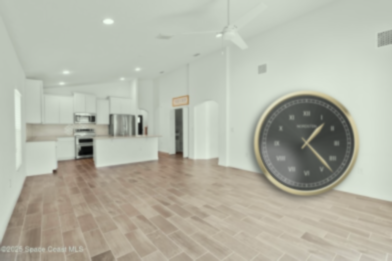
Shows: **1:23**
